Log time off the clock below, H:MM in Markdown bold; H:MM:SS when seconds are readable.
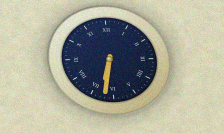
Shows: **6:32**
